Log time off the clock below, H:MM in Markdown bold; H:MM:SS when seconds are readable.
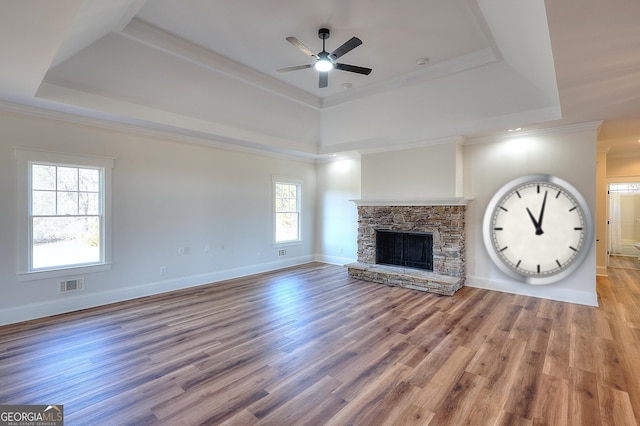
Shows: **11:02**
